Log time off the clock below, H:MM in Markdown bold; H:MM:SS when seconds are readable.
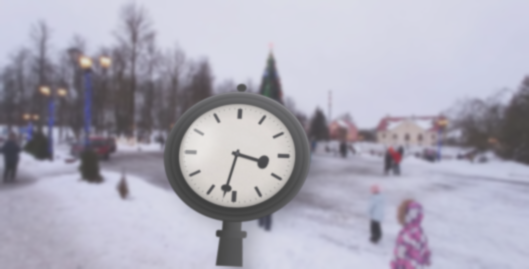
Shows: **3:32**
